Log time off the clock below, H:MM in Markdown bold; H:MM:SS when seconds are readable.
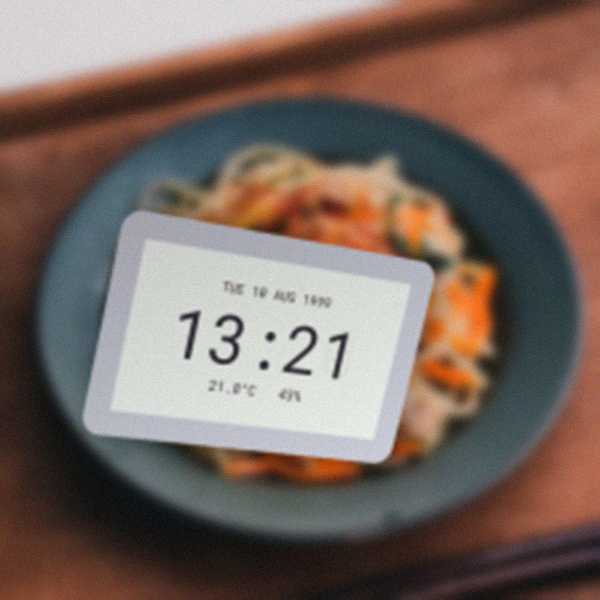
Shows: **13:21**
